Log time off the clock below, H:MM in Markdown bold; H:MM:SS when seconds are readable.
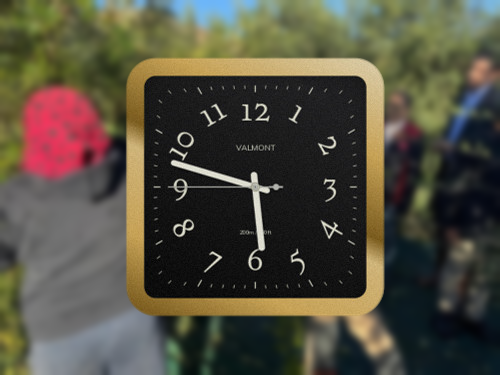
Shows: **5:47:45**
